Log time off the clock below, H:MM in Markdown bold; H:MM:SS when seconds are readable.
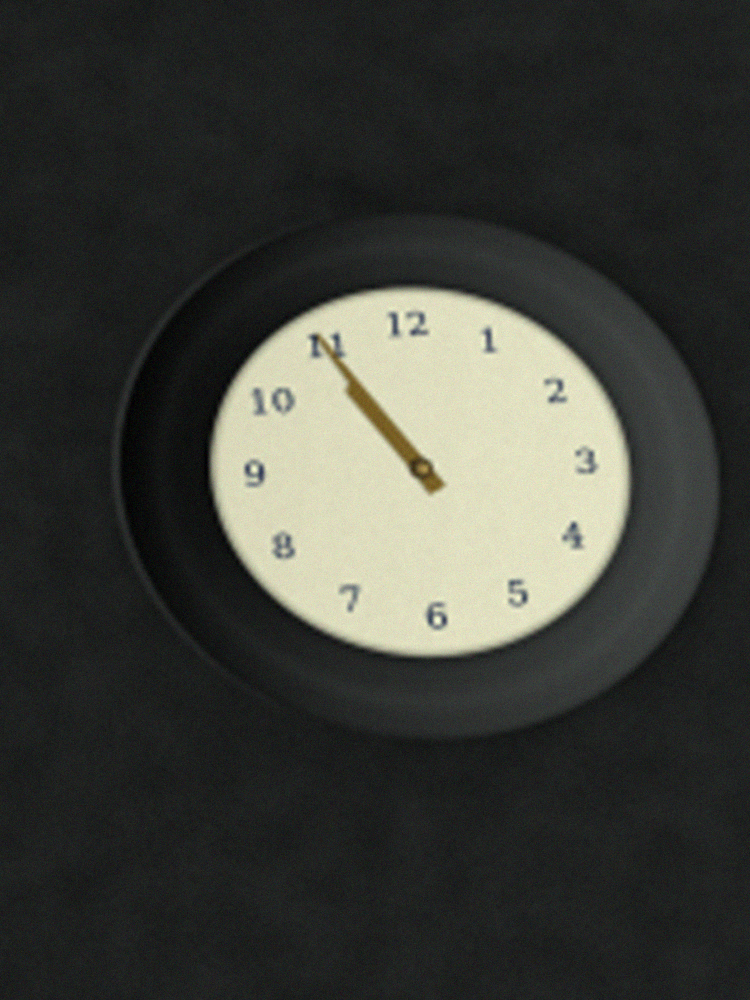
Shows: **10:55**
